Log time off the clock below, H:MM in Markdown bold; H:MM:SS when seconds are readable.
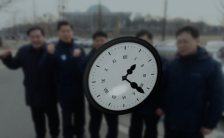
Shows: **1:22**
